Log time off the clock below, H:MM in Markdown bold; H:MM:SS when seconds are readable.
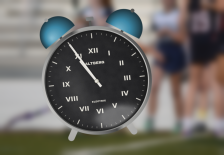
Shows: **10:55**
